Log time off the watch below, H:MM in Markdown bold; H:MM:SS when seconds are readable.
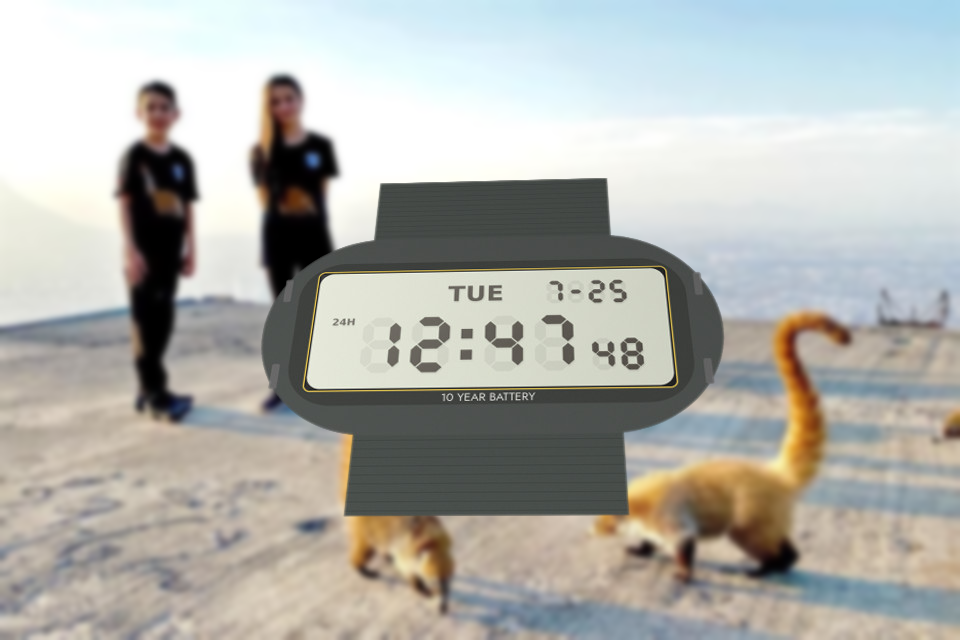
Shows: **12:47:48**
